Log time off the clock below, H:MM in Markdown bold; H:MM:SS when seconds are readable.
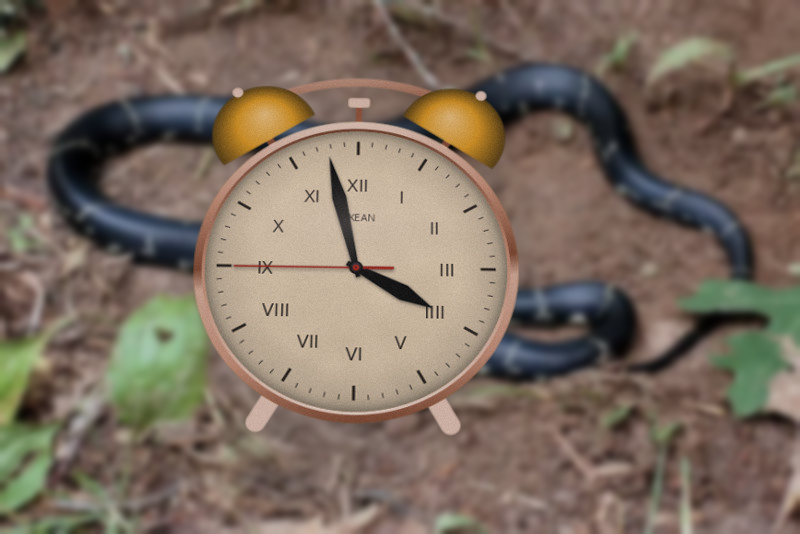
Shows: **3:57:45**
